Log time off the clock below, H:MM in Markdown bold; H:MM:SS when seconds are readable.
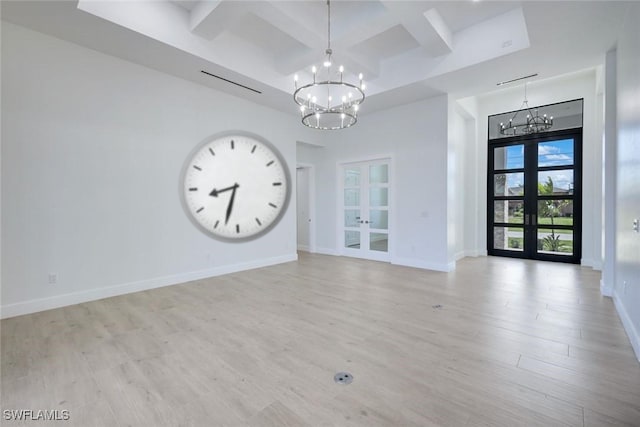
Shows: **8:33**
